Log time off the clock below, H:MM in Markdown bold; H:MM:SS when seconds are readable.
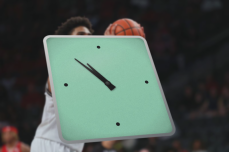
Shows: **10:53**
